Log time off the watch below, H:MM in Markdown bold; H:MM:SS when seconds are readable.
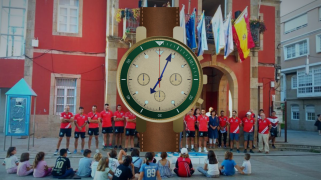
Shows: **7:04**
